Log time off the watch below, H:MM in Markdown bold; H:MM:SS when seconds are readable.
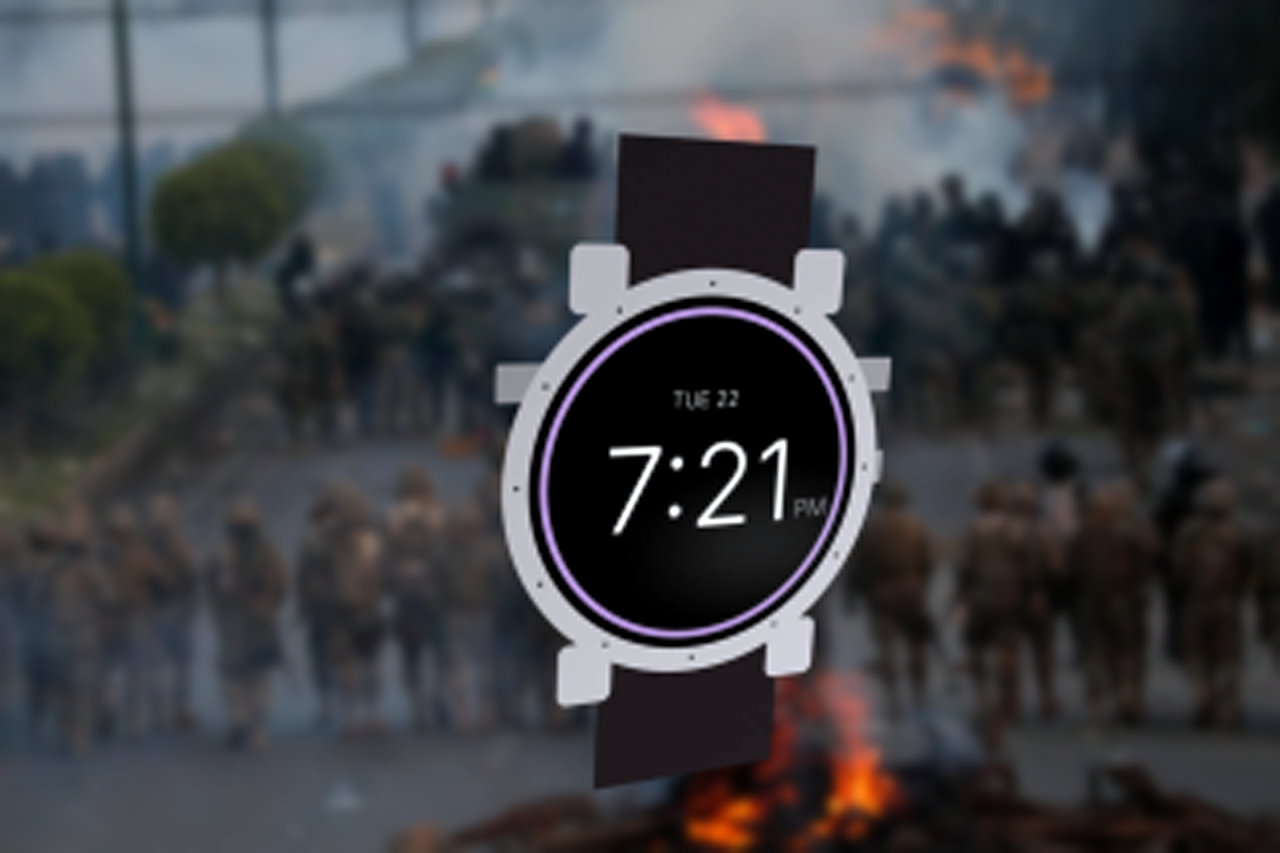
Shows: **7:21**
